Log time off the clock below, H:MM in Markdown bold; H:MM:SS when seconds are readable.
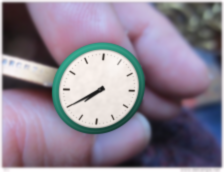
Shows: **7:40**
